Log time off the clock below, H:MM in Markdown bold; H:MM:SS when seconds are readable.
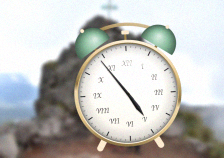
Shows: **4:54**
